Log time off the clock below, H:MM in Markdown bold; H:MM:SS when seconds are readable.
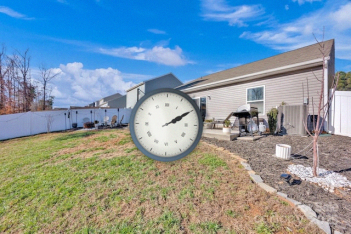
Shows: **2:10**
